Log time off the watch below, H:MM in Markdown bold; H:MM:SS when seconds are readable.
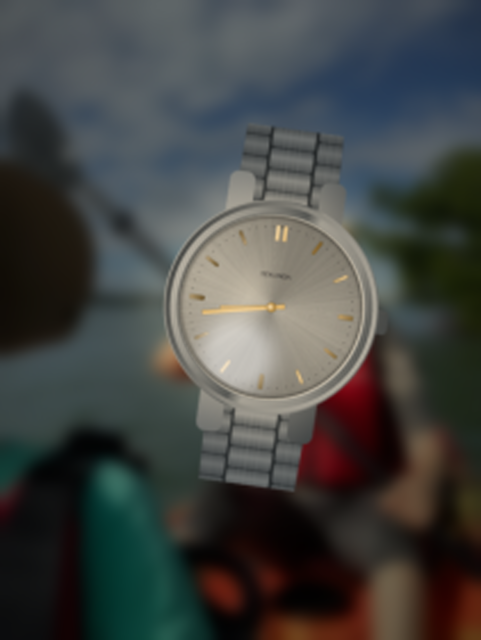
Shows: **8:43**
